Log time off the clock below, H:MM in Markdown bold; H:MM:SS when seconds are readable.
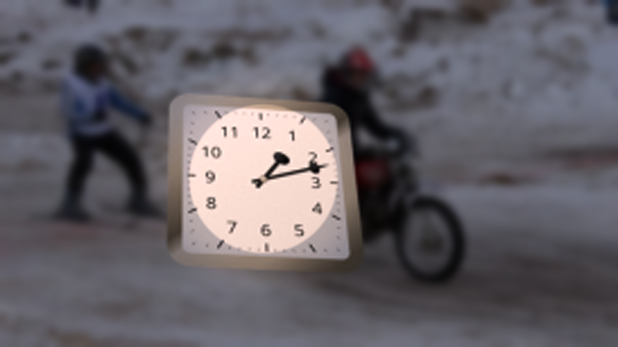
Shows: **1:12**
